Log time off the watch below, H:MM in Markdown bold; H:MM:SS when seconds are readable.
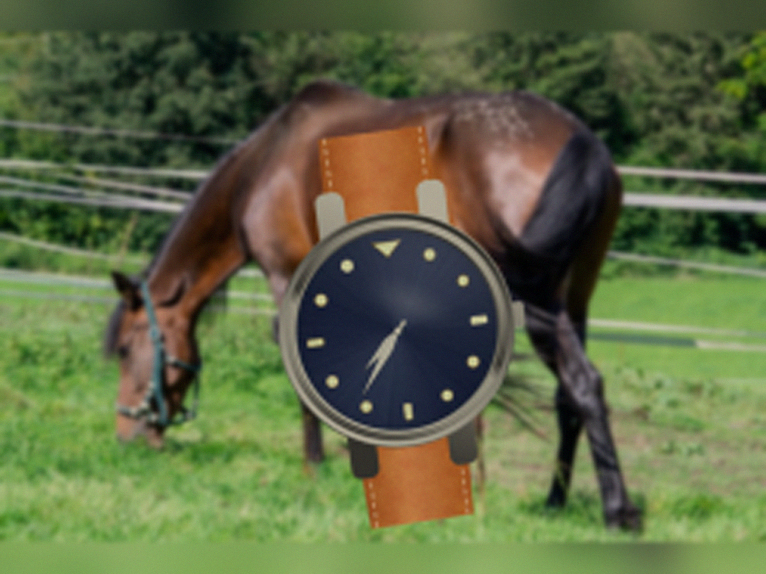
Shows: **7:36**
